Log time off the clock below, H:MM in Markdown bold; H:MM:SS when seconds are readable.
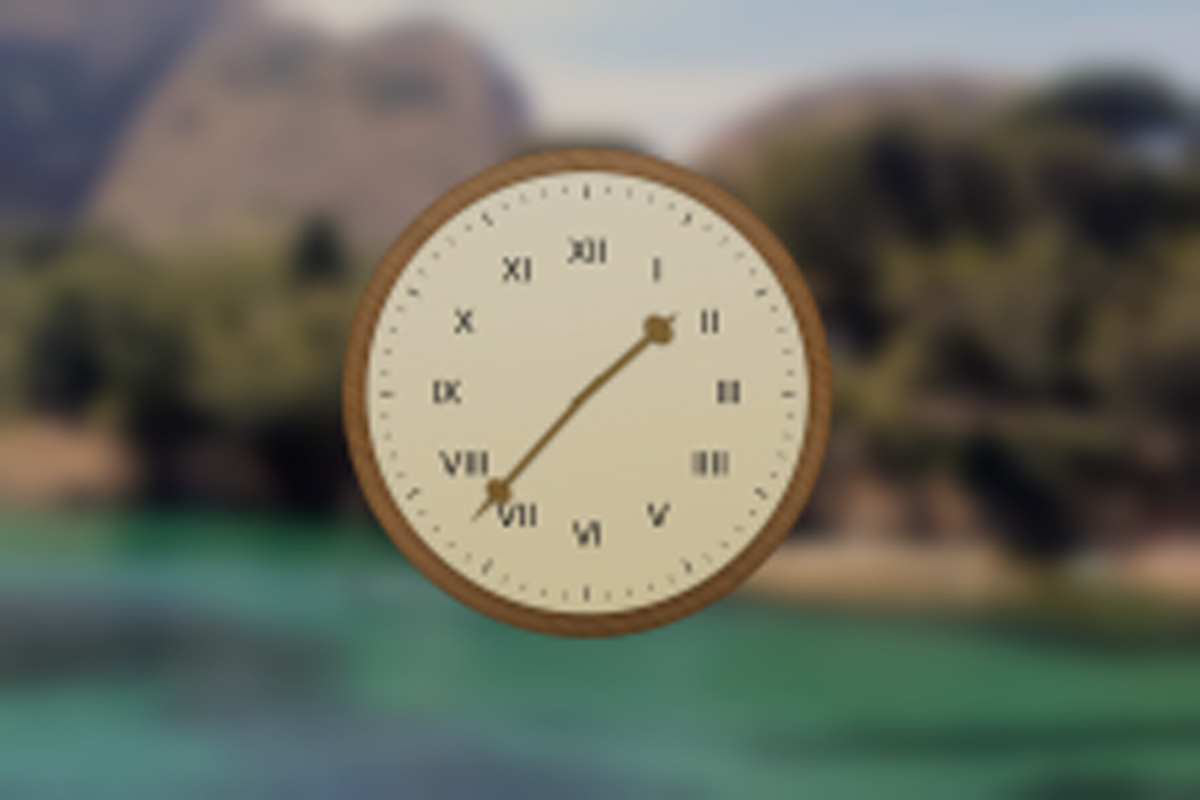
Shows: **1:37**
